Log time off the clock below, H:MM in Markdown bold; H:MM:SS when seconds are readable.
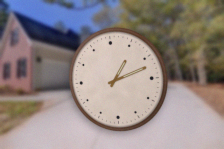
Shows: **1:12**
